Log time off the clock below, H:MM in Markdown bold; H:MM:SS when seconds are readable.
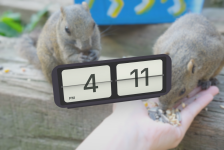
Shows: **4:11**
